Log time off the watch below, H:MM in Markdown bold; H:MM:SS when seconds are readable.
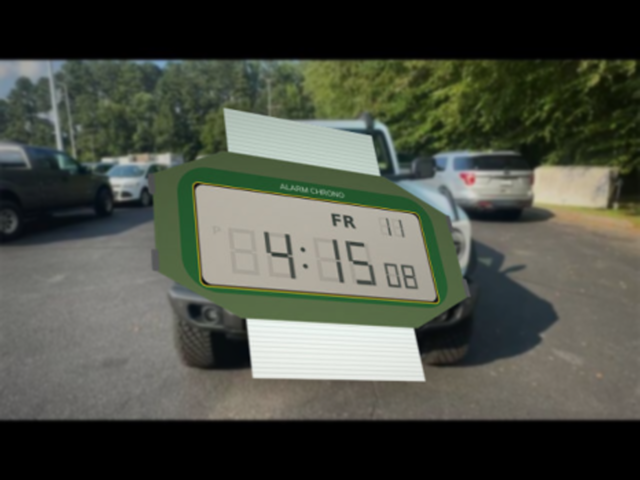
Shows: **4:15:08**
